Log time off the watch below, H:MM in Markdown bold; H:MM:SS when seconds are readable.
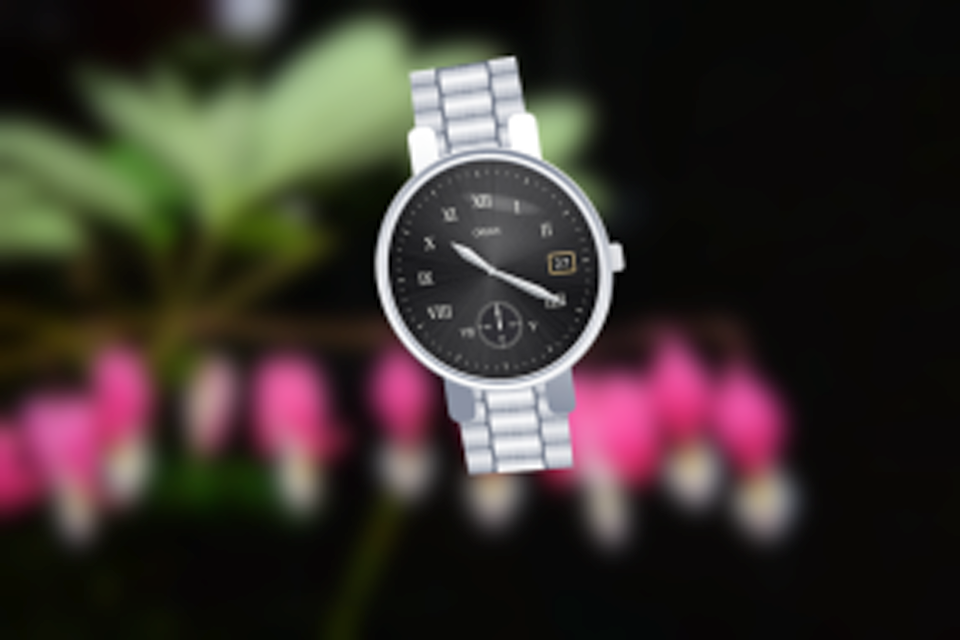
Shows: **10:20**
